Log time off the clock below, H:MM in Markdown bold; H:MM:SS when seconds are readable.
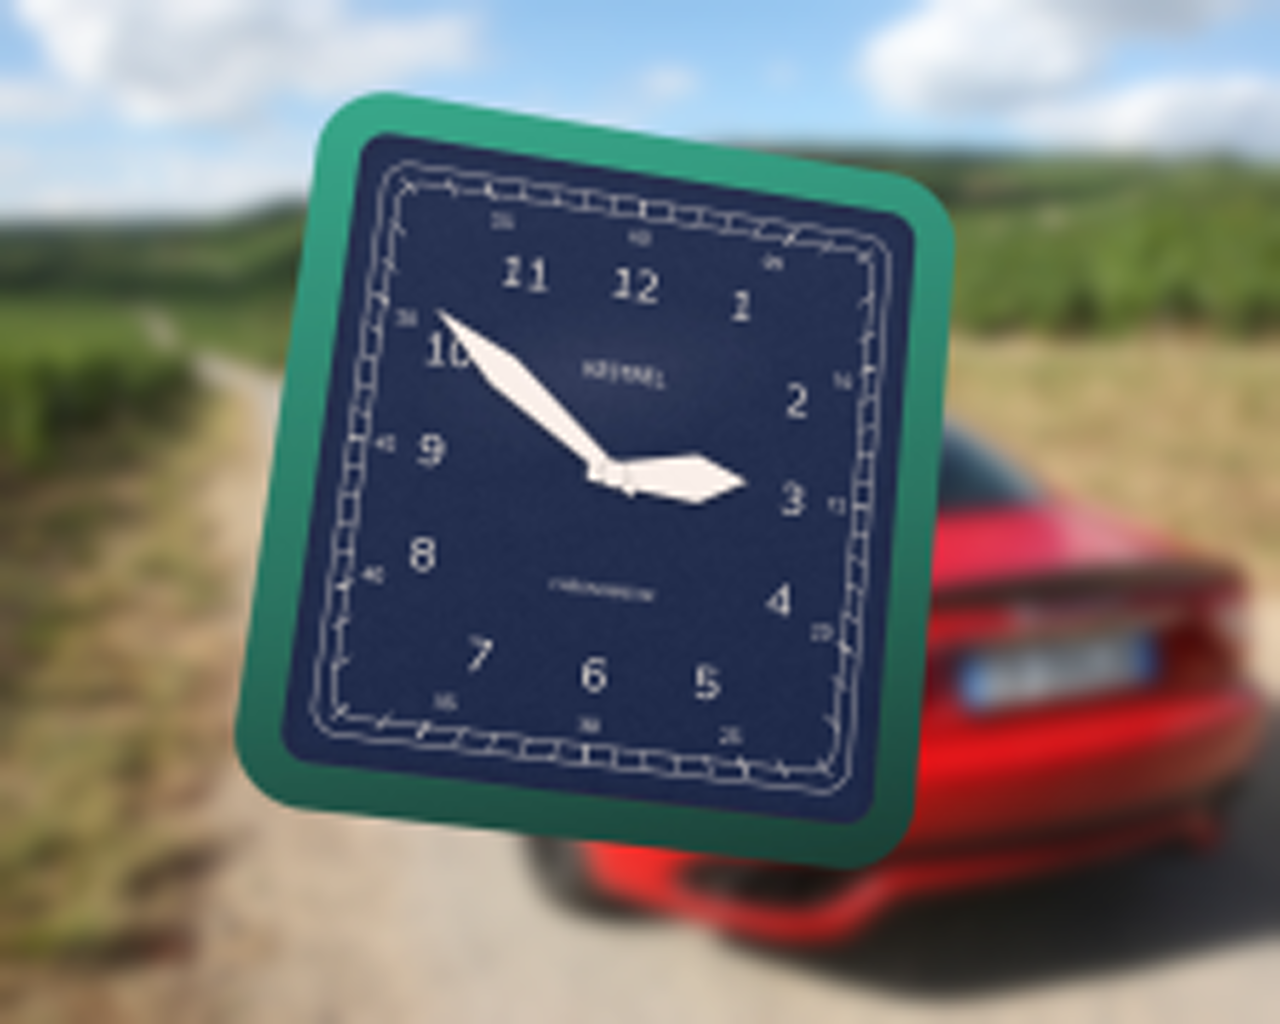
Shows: **2:51**
